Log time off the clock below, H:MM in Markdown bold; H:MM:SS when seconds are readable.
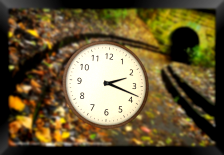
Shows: **2:18**
